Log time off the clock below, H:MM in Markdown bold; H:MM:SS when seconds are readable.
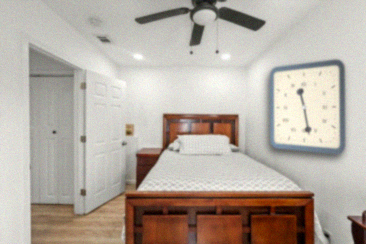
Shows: **11:28**
